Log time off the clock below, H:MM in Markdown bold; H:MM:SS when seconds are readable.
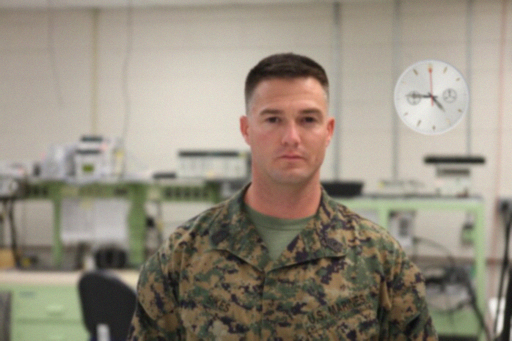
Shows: **4:46**
